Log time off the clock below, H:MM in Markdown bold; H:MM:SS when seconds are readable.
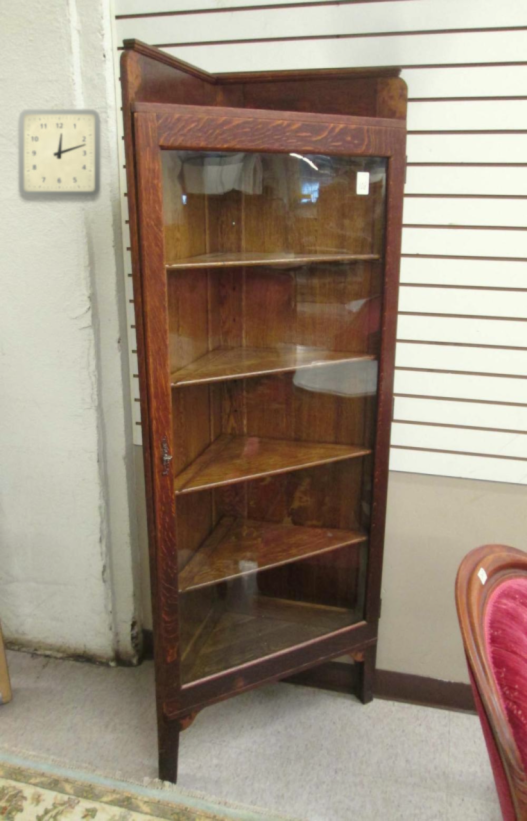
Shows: **12:12**
